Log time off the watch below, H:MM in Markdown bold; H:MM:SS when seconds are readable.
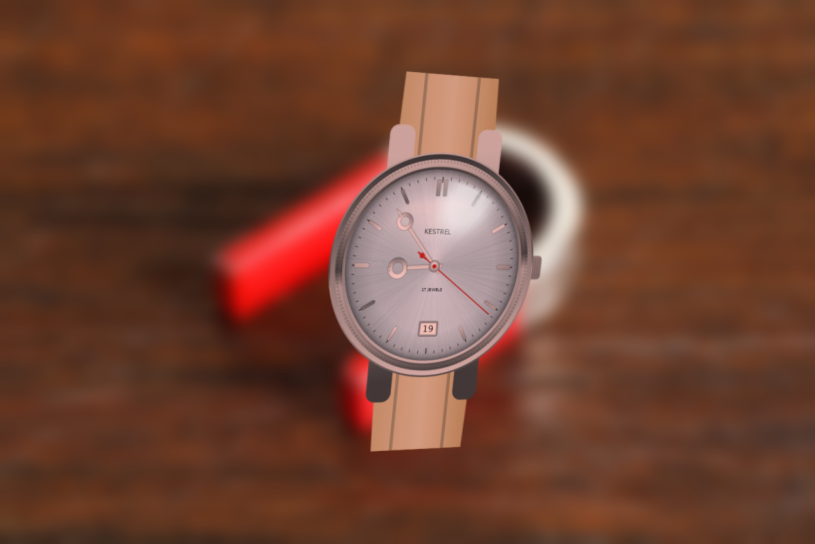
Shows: **8:53:21**
